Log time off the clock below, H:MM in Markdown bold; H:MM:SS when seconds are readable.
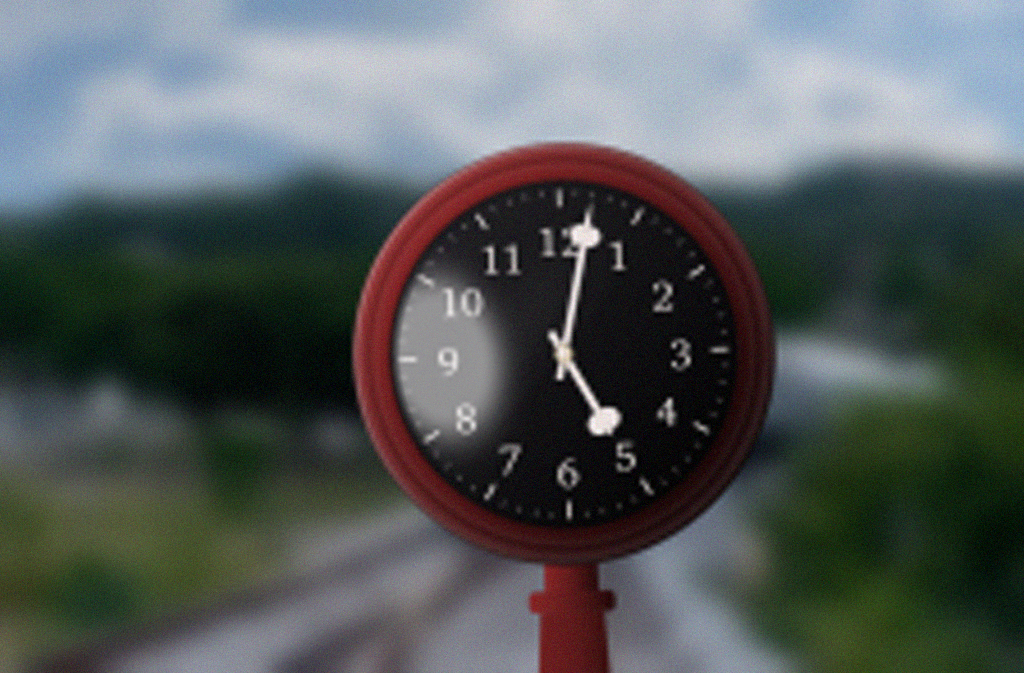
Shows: **5:02**
